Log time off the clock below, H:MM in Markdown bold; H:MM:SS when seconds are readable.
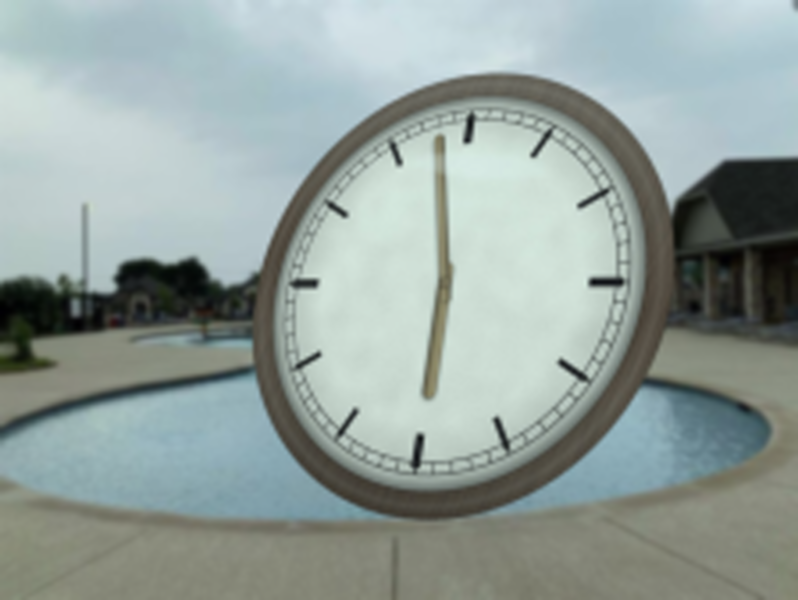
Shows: **5:58**
